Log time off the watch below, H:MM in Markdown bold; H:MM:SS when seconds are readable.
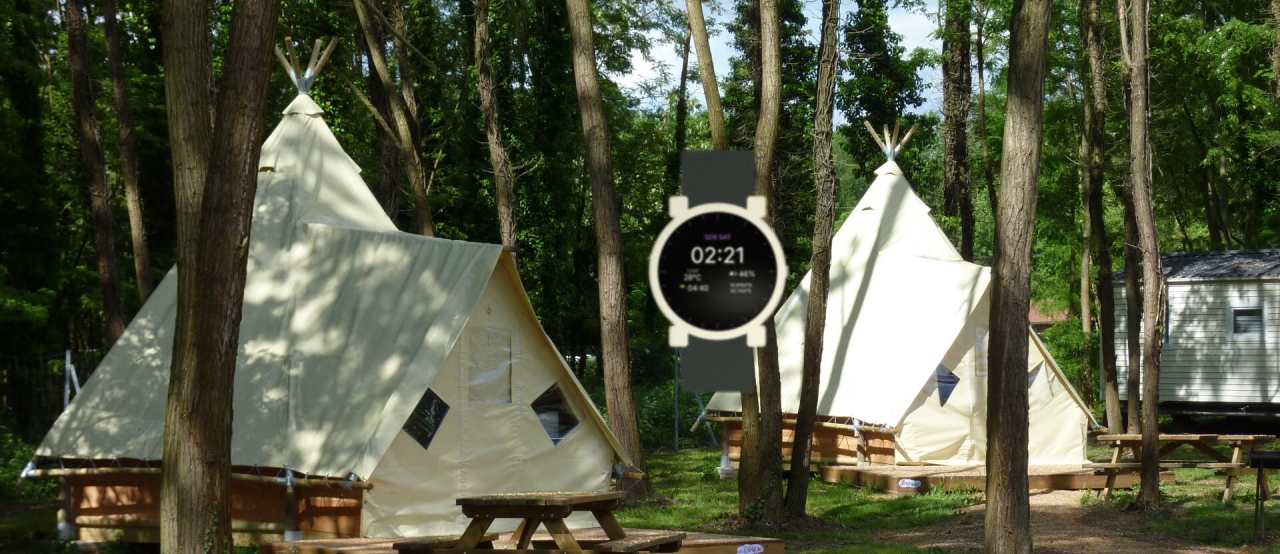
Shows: **2:21**
